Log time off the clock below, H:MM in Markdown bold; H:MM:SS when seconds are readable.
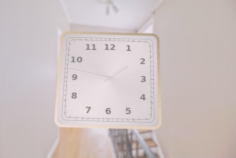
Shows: **1:47**
